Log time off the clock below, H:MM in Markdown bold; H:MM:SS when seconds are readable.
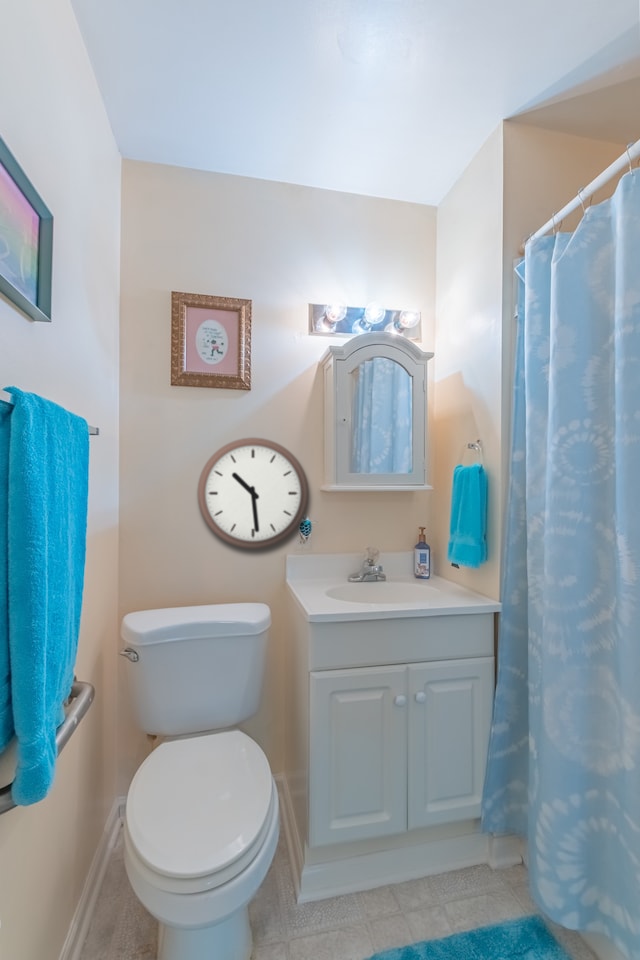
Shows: **10:29**
